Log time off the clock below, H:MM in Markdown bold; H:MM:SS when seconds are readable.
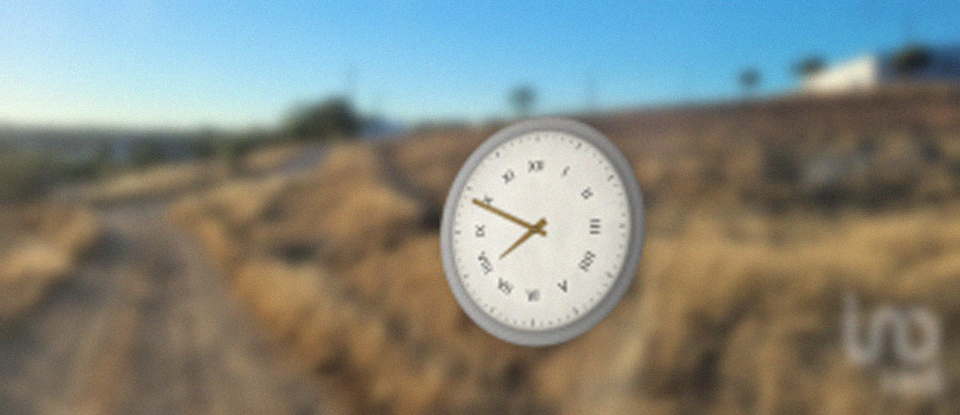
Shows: **7:49**
